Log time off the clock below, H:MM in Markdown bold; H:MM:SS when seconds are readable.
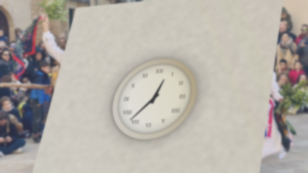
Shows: **12:37**
